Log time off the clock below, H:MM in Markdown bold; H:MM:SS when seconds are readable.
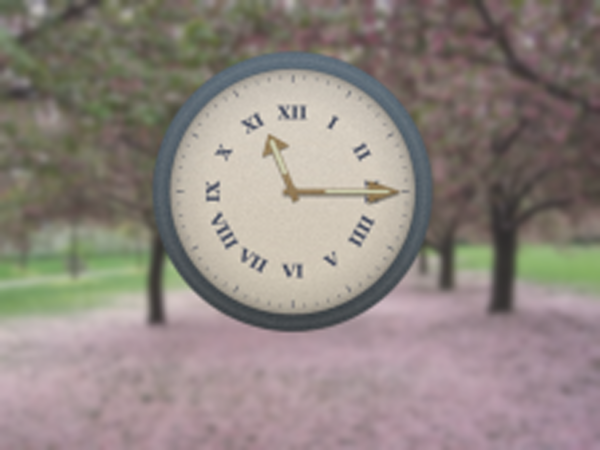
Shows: **11:15**
